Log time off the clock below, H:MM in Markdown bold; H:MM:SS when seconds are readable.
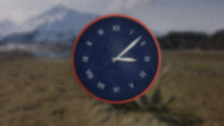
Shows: **3:08**
